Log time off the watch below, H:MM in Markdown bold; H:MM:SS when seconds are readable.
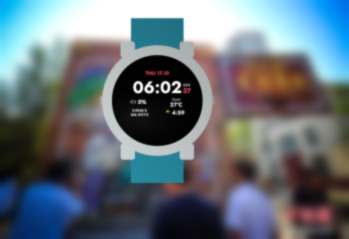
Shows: **6:02**
